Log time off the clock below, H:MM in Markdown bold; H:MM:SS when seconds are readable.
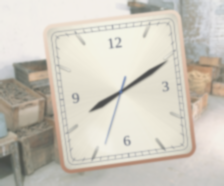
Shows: **8:10:34**
